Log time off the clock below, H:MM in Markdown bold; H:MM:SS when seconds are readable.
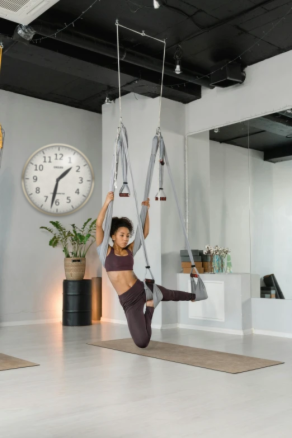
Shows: **1:32**
